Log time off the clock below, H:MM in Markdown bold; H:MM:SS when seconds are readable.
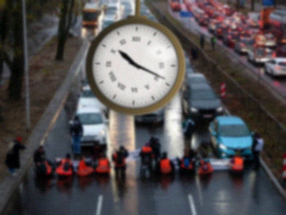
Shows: **10:19**
